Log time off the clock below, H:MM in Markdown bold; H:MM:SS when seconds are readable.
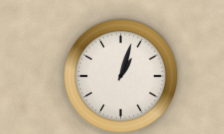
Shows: **1:03**
